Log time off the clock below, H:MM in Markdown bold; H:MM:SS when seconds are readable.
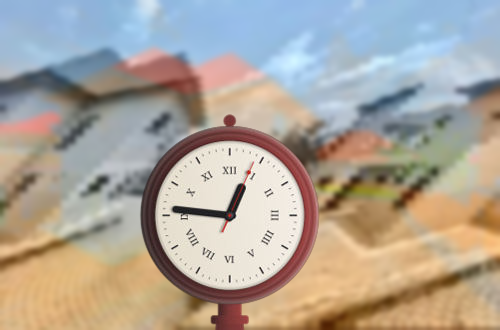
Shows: **12:46:04**
